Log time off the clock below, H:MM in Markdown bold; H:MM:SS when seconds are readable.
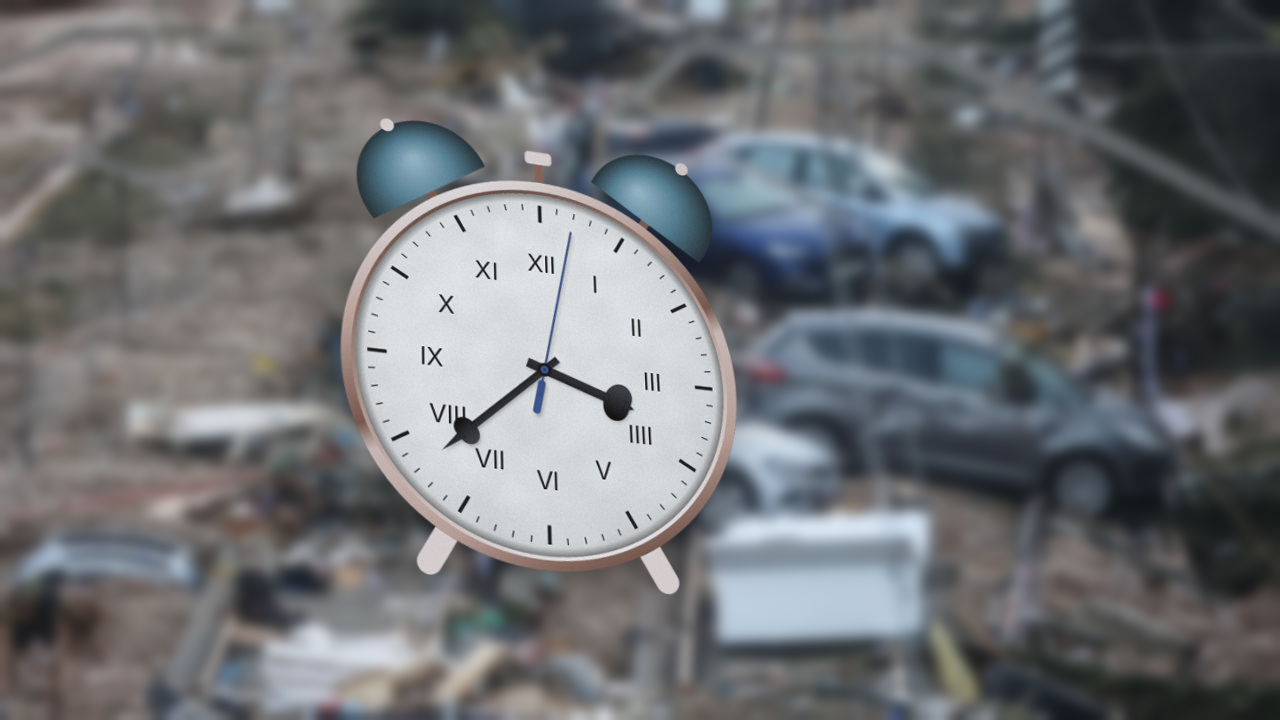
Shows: **3:38:02**
